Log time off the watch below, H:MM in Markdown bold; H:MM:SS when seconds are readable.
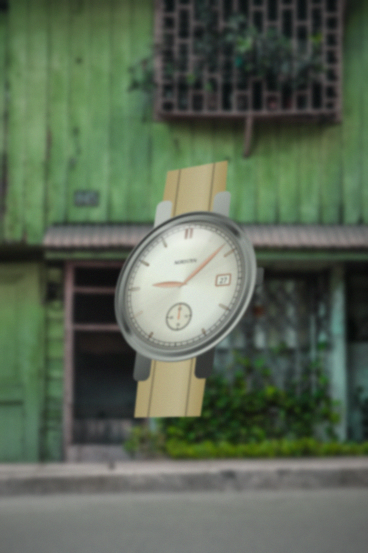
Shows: **9:08**
